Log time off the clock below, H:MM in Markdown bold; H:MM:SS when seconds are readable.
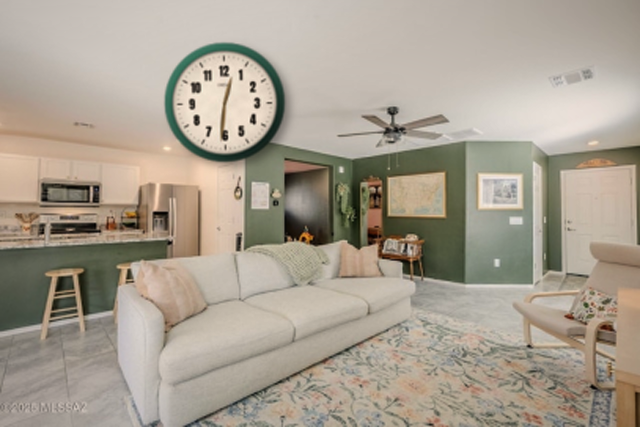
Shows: **12:31**
